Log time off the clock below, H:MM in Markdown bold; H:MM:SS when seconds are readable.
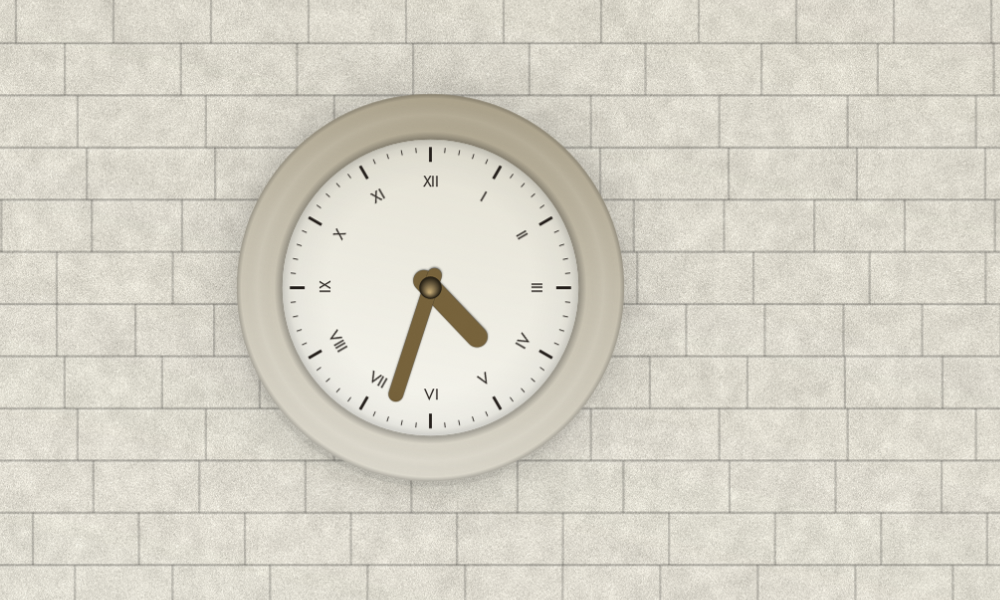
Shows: **4:33**
